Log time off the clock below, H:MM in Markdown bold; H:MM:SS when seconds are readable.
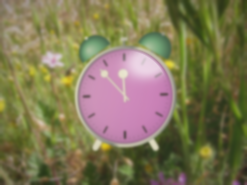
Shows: **11:53**
